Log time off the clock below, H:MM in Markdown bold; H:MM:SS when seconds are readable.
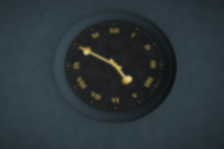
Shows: **4:50**
